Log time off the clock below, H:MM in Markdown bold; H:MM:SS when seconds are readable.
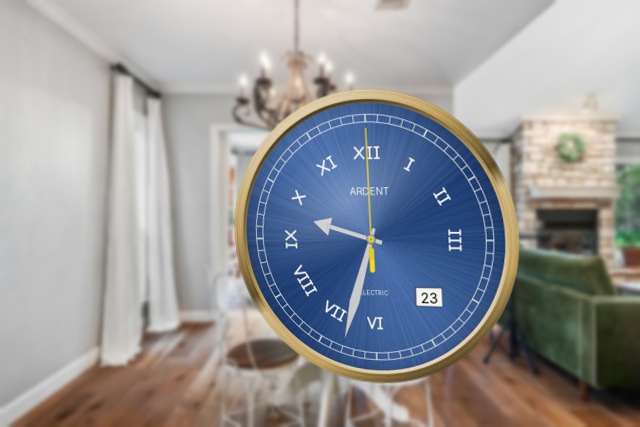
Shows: **9:33:00**
